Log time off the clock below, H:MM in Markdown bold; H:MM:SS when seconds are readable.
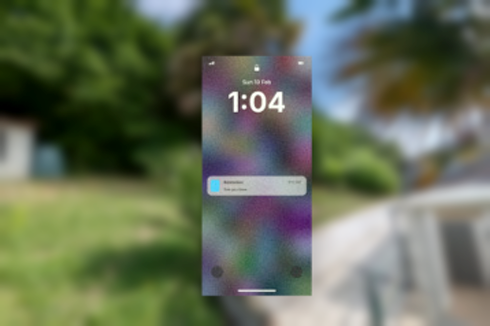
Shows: **1:04**
